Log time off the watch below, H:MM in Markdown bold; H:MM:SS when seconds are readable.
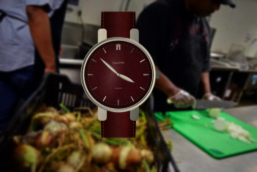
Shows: **3:52**
